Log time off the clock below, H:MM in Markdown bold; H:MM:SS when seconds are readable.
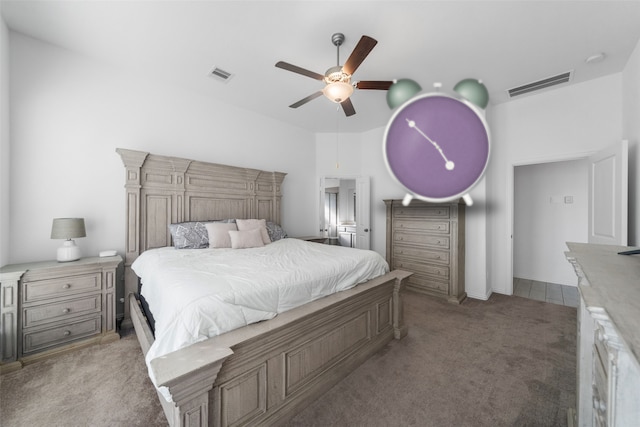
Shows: **4:52**
